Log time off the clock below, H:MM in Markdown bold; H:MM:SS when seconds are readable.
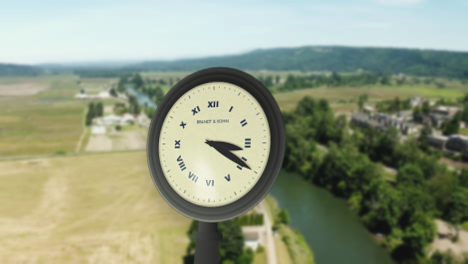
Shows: **3:20**
